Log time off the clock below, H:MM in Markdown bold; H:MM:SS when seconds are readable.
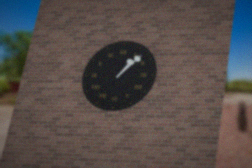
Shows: **1:07**
